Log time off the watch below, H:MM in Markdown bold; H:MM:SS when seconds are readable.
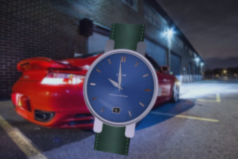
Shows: **9:59**
